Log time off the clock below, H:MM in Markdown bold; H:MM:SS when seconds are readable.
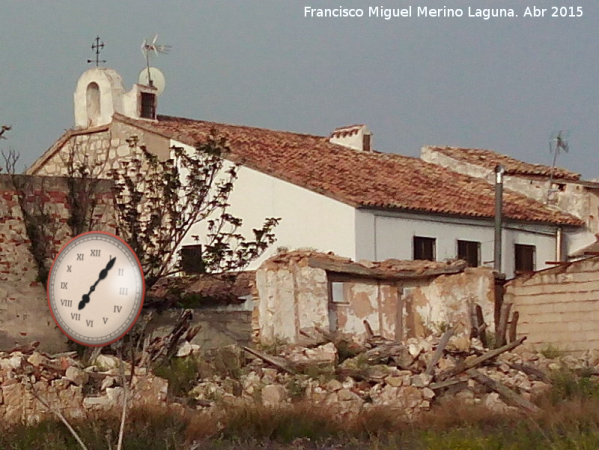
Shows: **7:06**
